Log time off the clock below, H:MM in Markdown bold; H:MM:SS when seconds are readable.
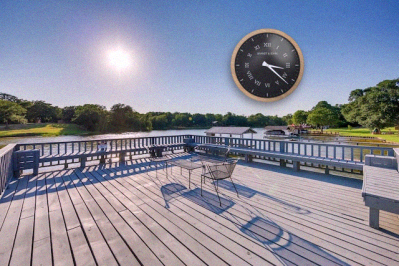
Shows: **3:22**
